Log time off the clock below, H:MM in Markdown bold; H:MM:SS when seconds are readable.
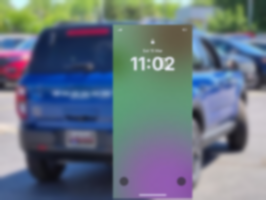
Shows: **11:02**
